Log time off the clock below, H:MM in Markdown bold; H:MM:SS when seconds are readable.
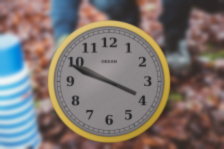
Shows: **3:49**
